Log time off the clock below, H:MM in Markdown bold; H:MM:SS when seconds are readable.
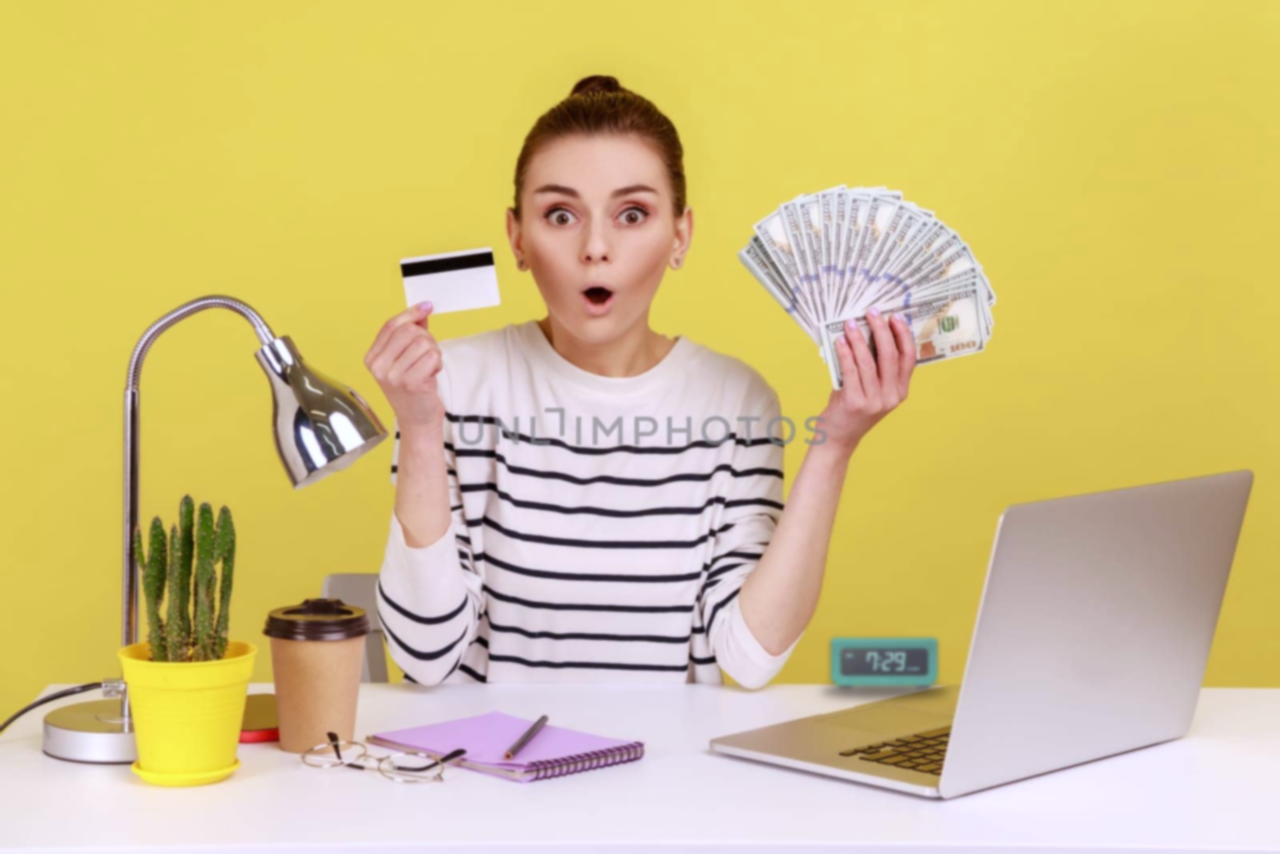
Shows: **7:29**
